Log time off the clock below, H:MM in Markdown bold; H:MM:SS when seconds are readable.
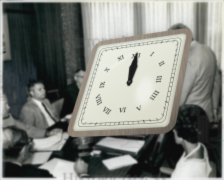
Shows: **12:00**
